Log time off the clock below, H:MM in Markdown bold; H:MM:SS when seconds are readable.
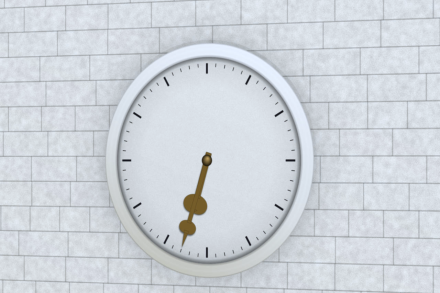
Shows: **6:33**
